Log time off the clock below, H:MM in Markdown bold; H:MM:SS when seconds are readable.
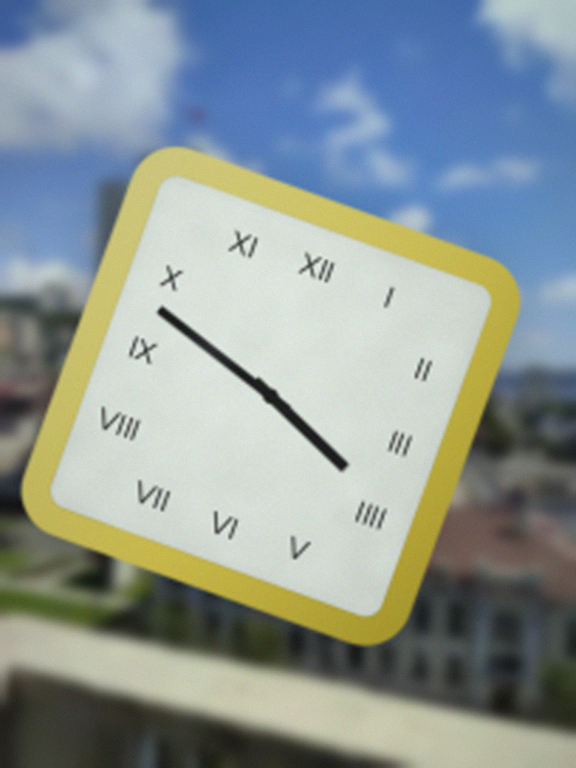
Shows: **3:48**
